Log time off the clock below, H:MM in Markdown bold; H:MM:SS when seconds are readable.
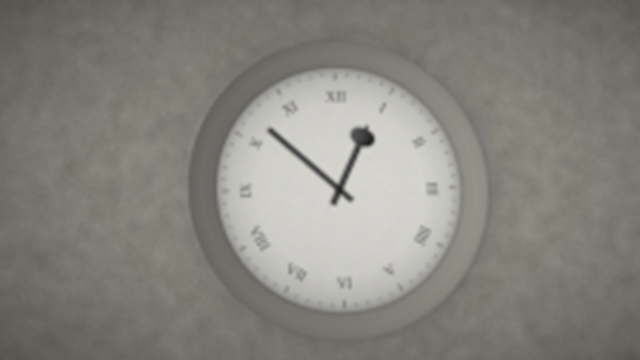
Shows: **12:52**
